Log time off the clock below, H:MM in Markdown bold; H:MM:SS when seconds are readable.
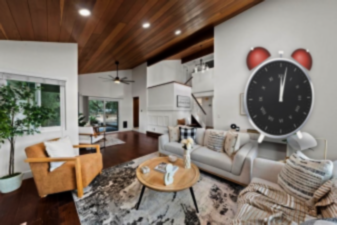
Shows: **12:02**
